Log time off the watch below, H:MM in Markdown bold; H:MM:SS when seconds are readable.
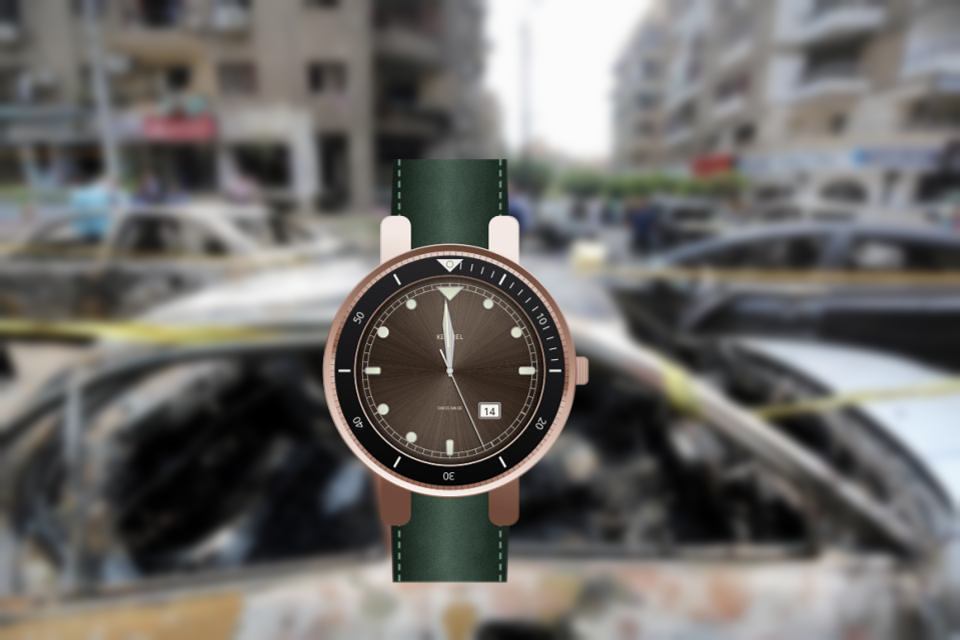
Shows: **11:59:26**
